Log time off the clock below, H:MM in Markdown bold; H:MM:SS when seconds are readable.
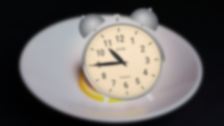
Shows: **10:45**
